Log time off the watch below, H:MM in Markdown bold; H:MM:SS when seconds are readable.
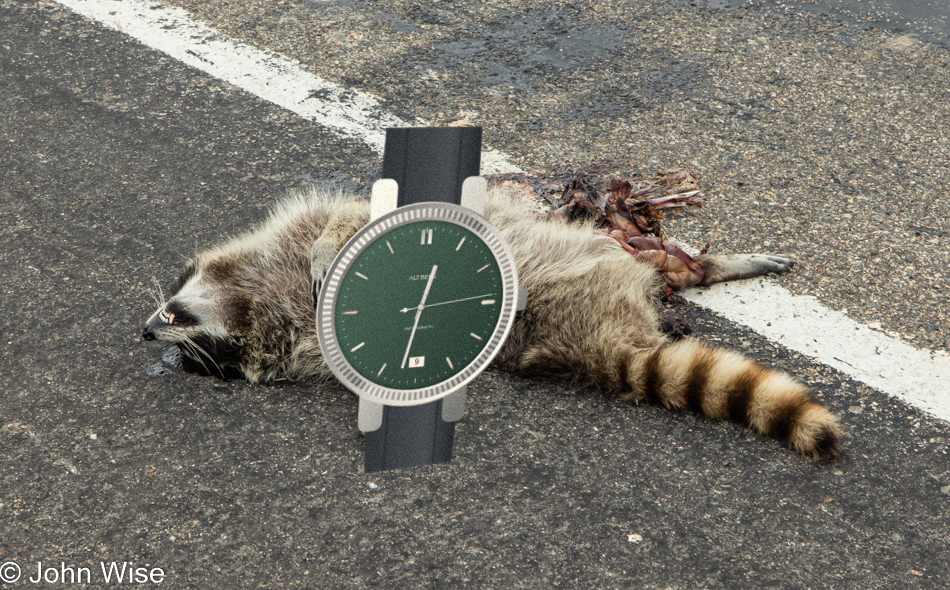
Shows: **12:32:14**
